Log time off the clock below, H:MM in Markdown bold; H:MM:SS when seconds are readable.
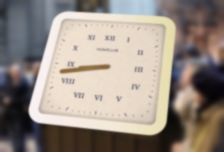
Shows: **8:43**
